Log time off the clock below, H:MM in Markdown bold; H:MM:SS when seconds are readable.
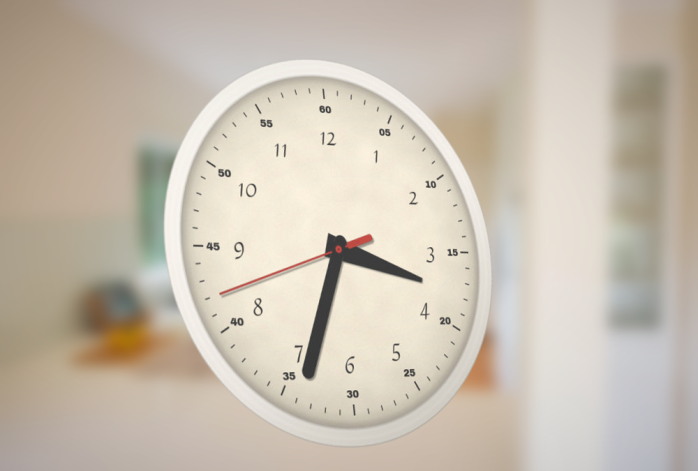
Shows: **3:33:42**
